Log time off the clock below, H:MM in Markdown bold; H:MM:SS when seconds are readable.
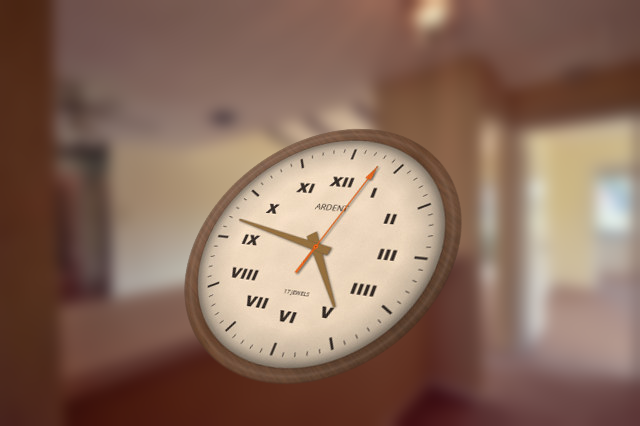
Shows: **4:47:03**
